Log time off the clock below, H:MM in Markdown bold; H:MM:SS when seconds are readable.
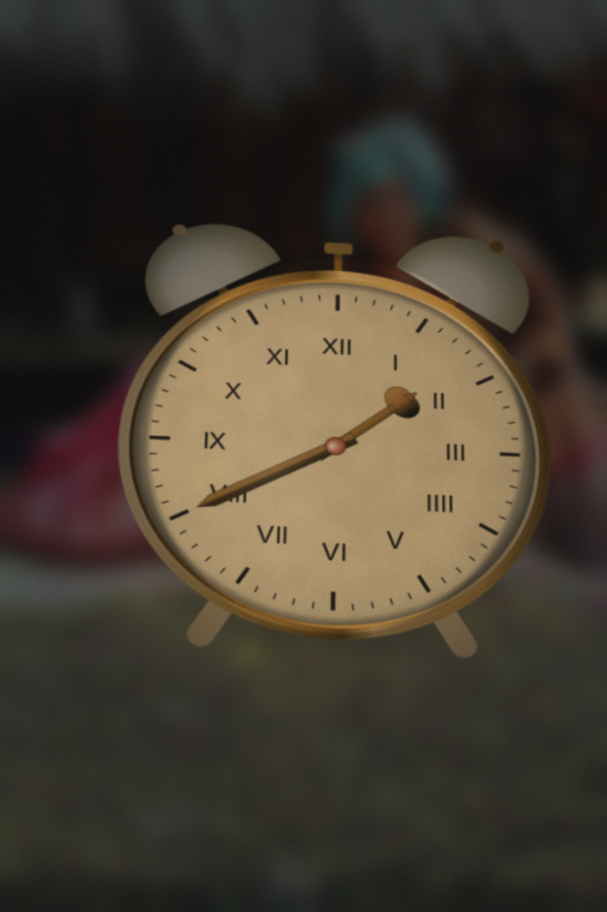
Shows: **1:40**
